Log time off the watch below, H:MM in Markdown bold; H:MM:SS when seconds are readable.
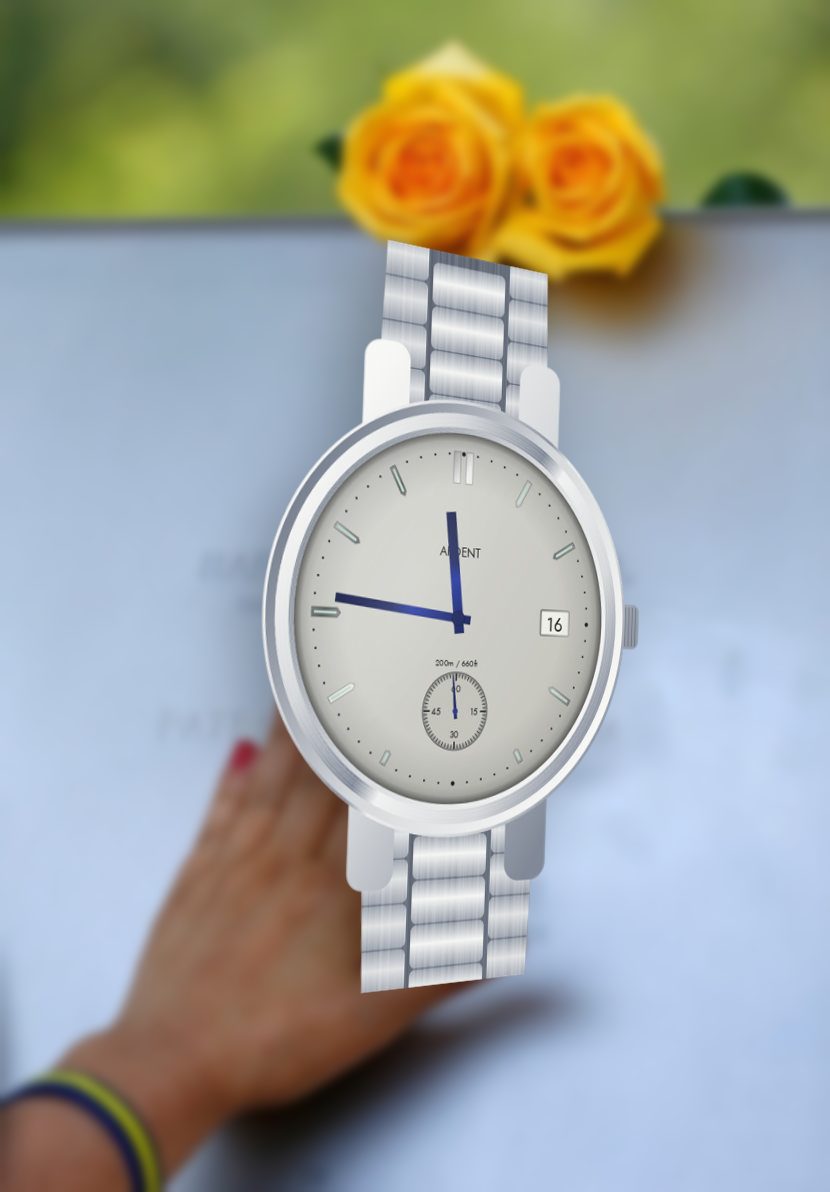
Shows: **11:45:59**
